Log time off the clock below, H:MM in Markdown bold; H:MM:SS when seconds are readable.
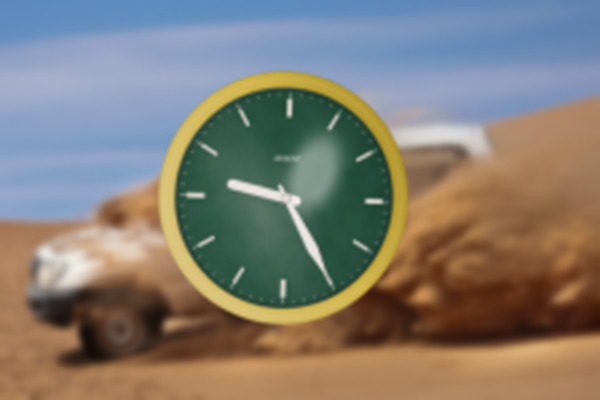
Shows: **9:25**
